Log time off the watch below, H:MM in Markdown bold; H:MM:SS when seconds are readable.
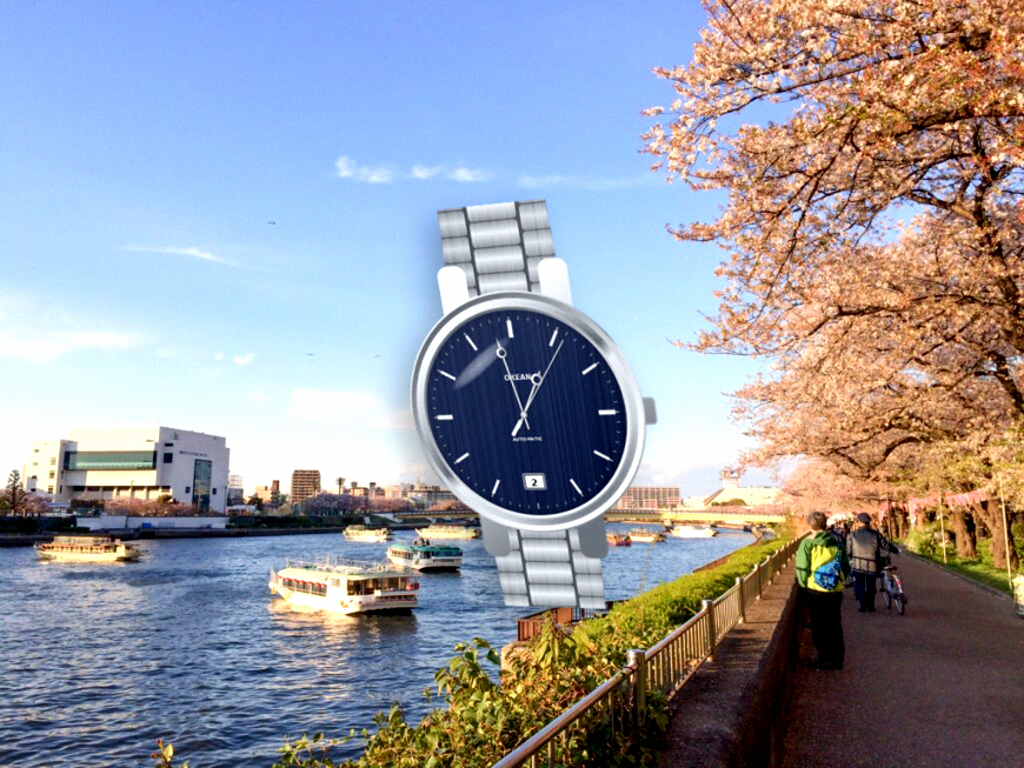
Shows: **12:58:06**
